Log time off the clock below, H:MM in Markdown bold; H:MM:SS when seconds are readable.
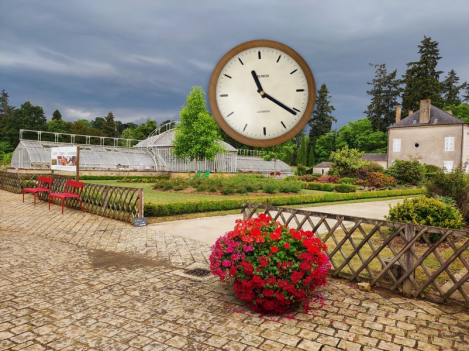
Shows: **11:21**
